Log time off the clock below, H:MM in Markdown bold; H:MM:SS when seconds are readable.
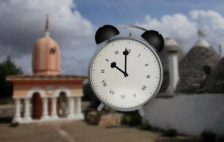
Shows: **9:59**
